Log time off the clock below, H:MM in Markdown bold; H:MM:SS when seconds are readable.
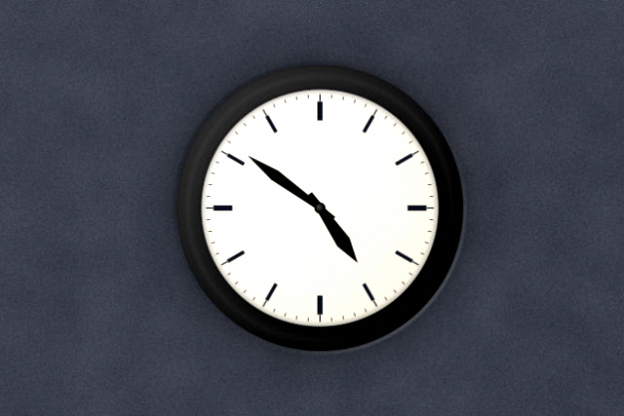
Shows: **4:51**
